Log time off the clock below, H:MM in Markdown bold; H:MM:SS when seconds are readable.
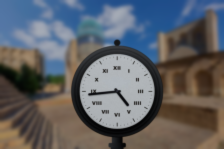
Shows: **4:44**
